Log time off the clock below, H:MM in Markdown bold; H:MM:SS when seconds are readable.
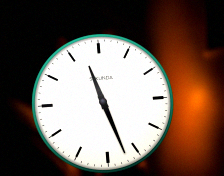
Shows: **11:27**
